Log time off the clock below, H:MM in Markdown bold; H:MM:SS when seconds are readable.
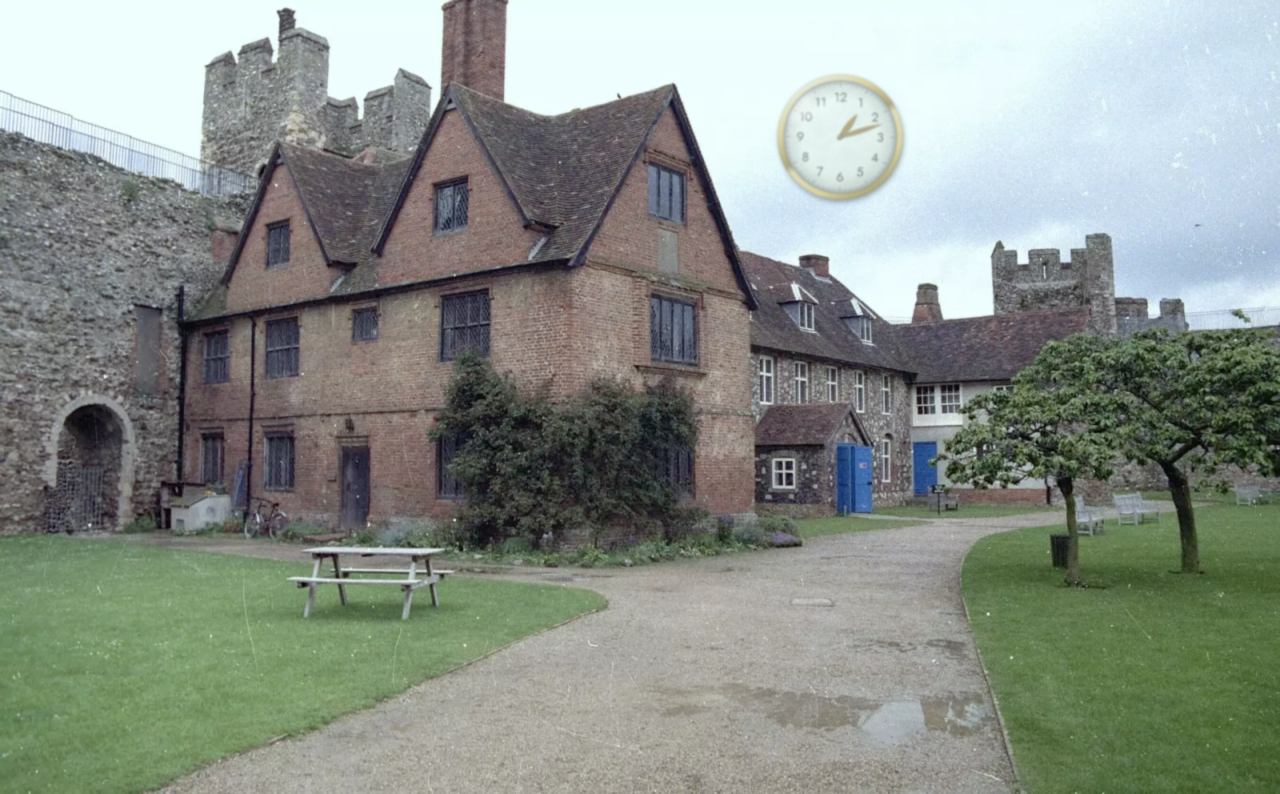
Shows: **1:12**
